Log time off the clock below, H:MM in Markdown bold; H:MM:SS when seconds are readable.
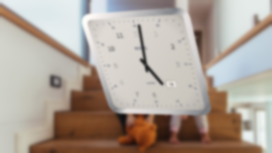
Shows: **5:01**
